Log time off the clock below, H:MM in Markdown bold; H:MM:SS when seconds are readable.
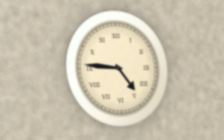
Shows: **4:46**
